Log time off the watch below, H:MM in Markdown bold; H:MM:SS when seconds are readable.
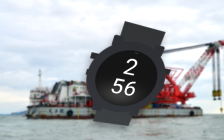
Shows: **2:56**
